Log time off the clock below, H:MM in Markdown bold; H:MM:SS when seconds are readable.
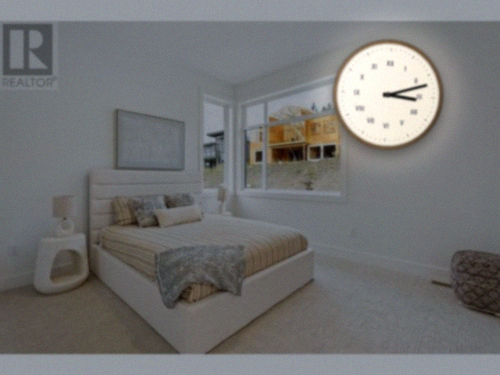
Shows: **3:12**
